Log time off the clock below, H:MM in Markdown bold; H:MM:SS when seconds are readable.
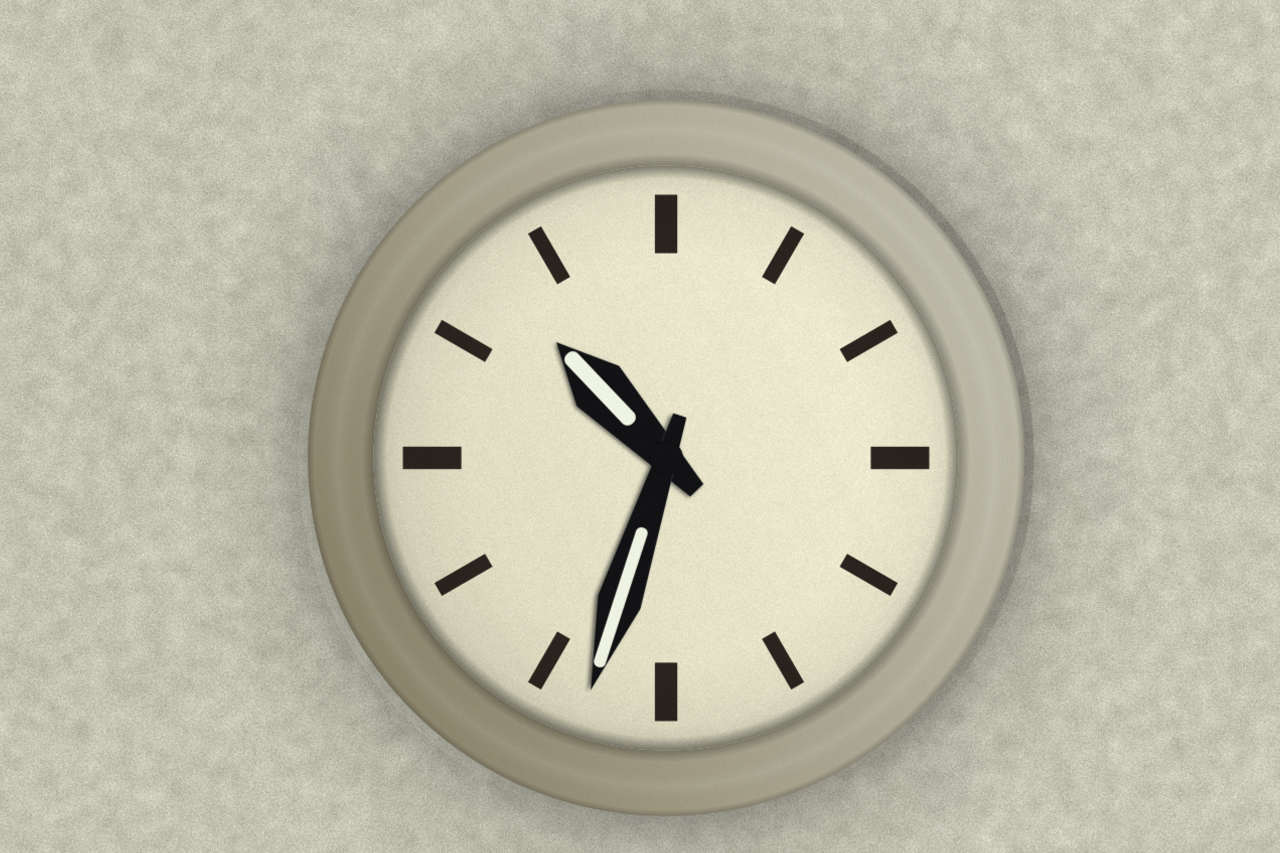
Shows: **10:33**
